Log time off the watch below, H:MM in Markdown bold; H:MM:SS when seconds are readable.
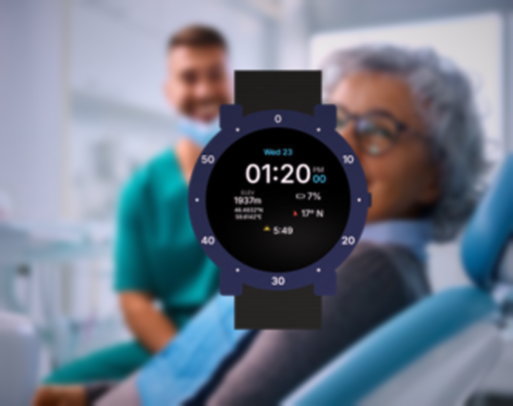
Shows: **1:20**
